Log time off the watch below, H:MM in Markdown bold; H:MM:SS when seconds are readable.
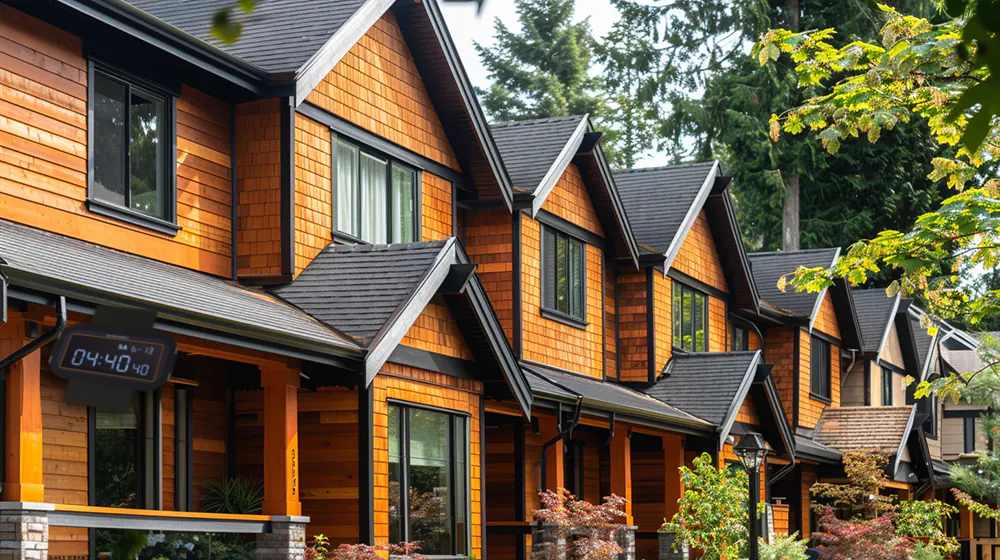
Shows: **4:40:40**
